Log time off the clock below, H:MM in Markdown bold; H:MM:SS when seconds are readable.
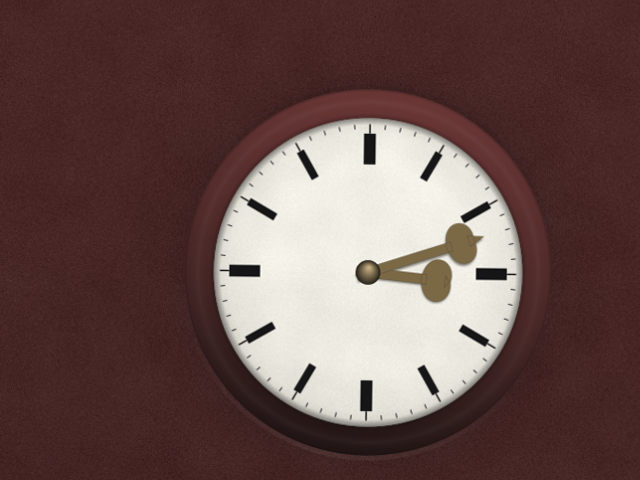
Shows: **3:12**
